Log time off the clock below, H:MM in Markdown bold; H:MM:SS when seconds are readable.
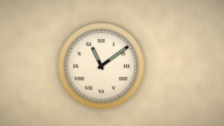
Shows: **11:09**
